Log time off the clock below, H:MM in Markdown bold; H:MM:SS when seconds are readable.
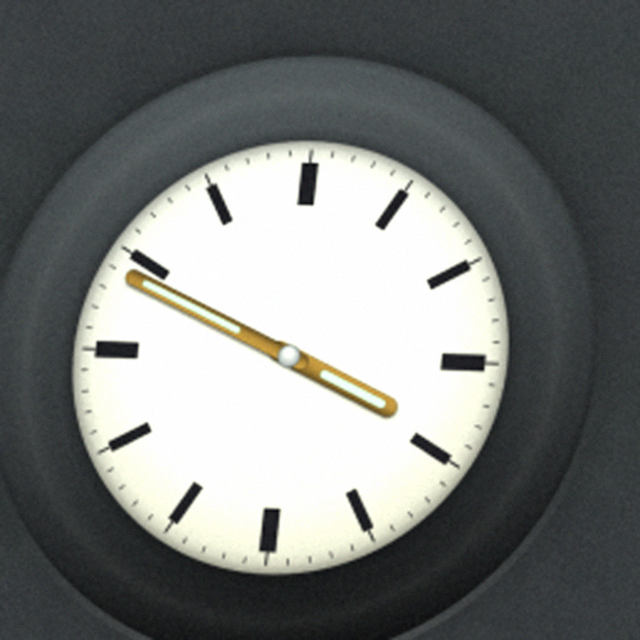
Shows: **3:49**
